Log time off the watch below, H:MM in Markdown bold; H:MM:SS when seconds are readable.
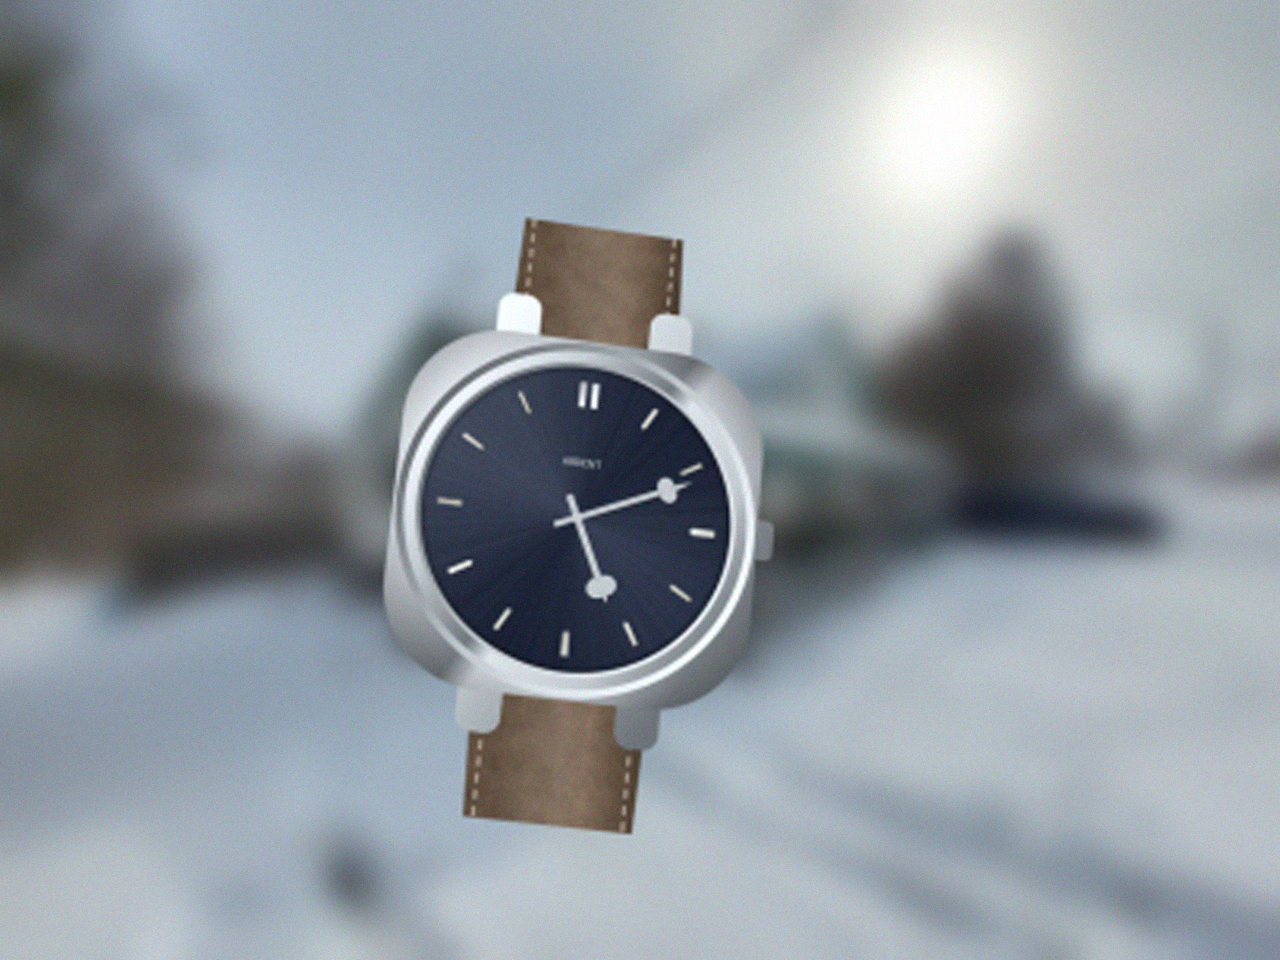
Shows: **5:11**
